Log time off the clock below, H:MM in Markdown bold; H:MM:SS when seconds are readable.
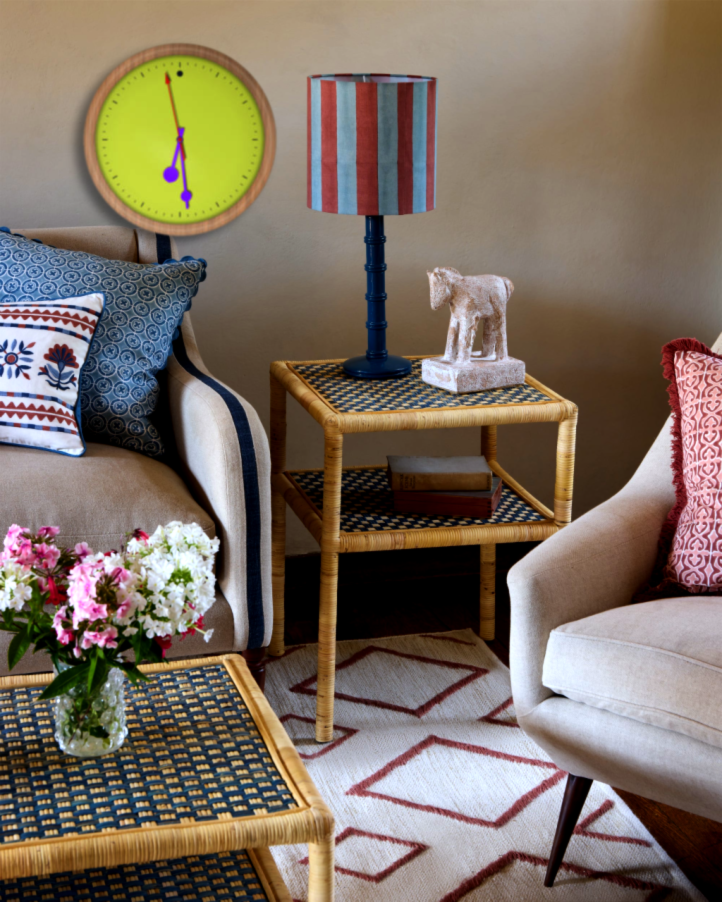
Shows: **6:28:58**
